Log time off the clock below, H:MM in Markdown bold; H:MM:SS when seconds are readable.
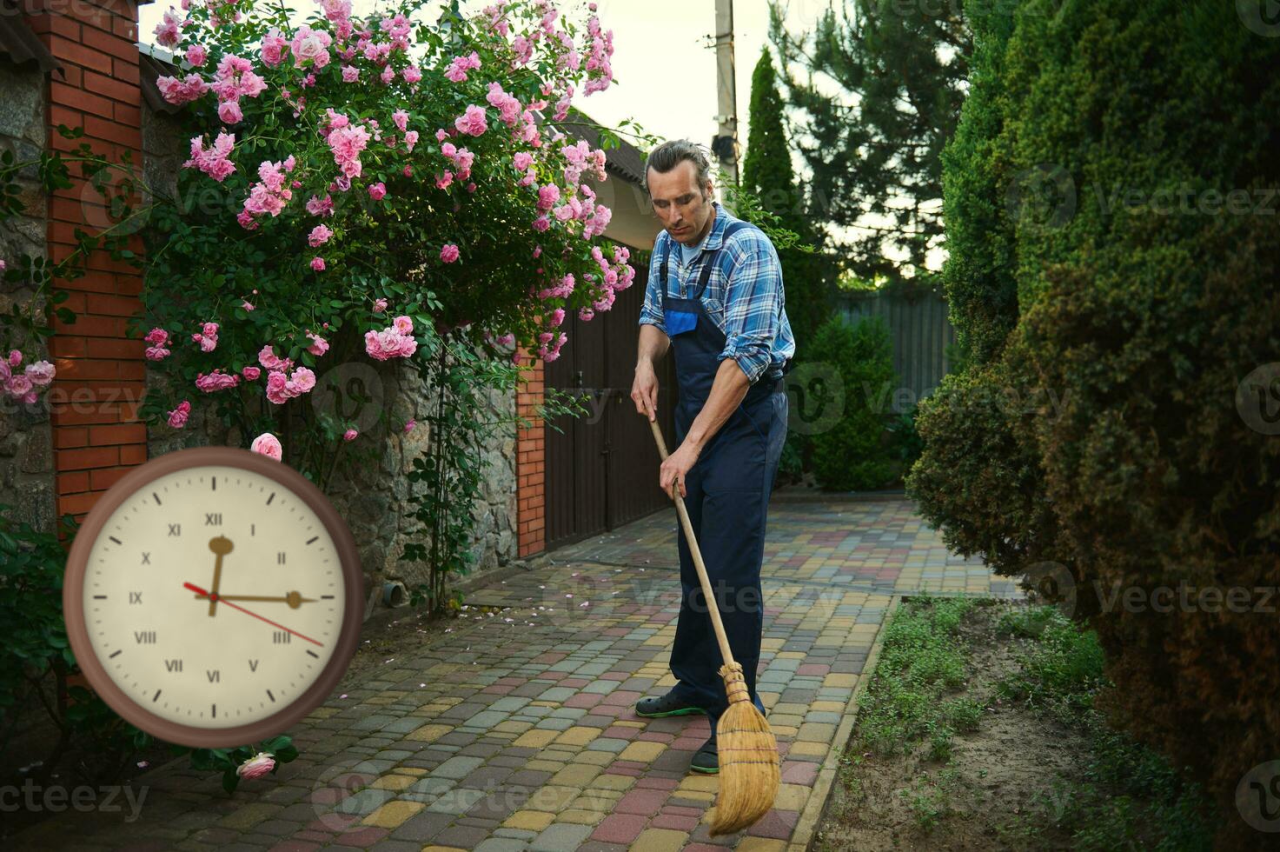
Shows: **12:15:19**
